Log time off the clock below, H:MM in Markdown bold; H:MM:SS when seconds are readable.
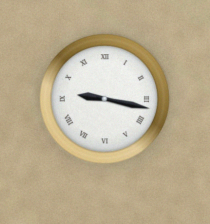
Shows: **9:17**
